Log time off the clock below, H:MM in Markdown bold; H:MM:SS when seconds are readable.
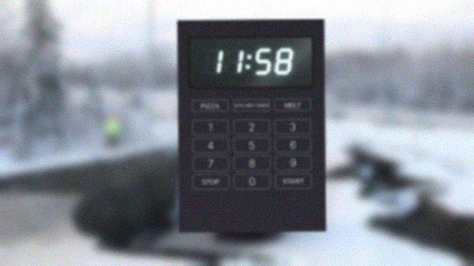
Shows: **11:58**
